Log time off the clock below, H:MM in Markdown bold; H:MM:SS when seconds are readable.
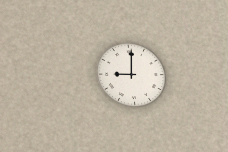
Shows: **9:01**
